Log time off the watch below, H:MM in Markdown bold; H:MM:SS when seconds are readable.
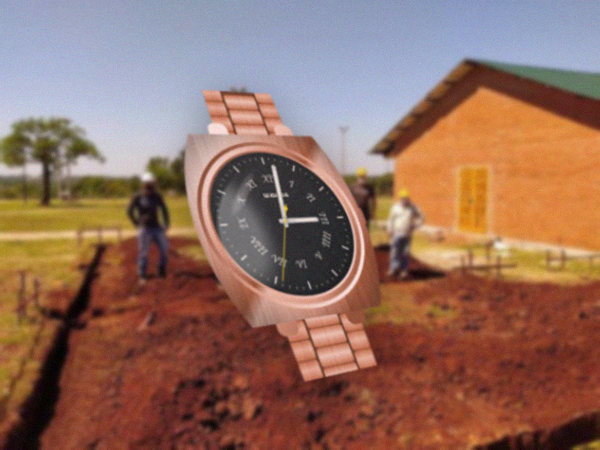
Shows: **3:01:34**
